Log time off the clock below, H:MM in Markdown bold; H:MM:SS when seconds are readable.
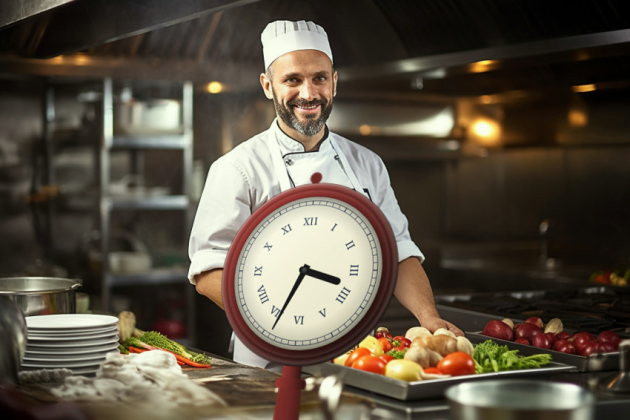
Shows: **3:34**
